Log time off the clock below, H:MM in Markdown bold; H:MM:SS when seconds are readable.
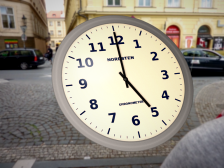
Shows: **5:00**
